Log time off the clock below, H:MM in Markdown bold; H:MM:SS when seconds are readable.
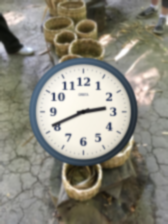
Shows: **2:41**
